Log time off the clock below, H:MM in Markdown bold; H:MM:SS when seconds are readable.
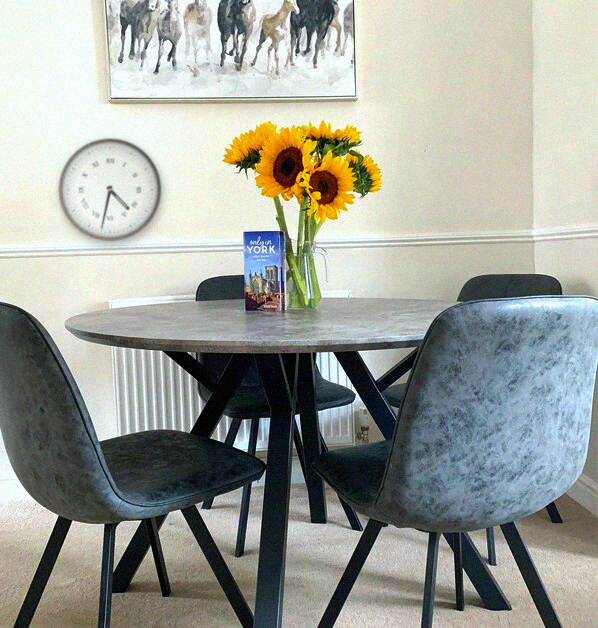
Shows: **4:32**
